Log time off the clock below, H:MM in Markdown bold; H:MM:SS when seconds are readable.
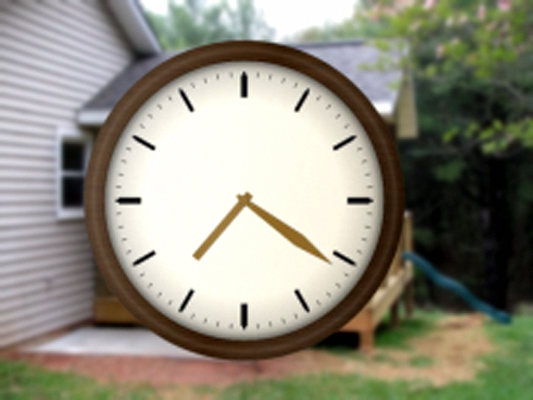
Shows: **7:21**
